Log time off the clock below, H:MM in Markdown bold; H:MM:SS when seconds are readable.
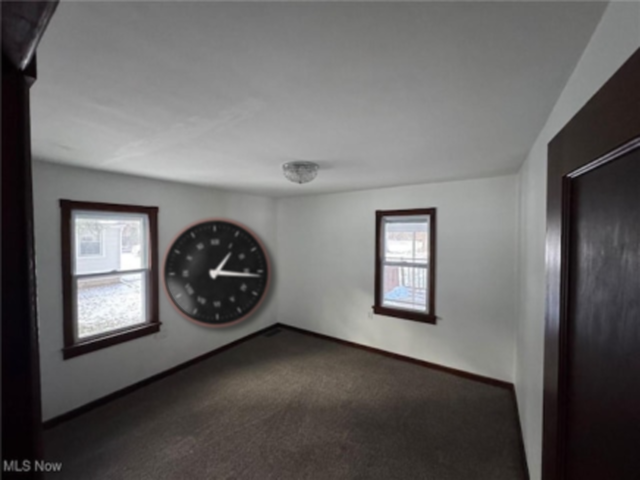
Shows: **1:16**
